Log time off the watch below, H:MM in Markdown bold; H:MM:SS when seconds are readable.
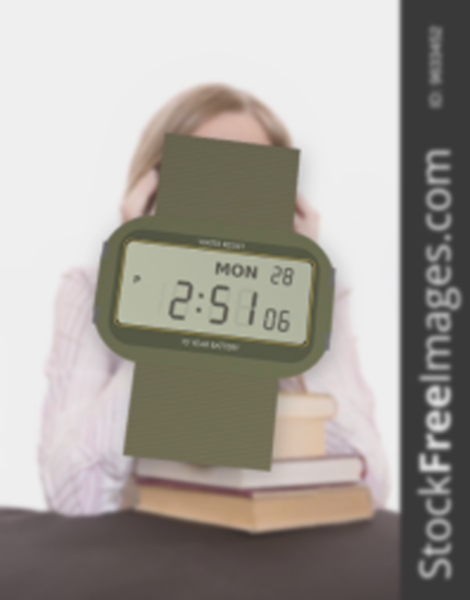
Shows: **2:51:06**
